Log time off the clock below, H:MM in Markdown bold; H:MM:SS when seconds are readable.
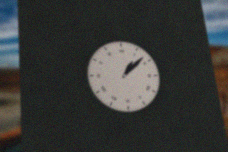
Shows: **1:08**
